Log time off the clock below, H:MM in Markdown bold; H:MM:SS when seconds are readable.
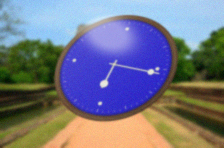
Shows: **6:16**
